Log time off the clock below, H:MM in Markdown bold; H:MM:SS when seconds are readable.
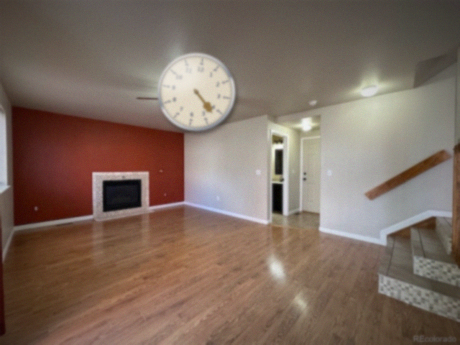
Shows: **4:22**
